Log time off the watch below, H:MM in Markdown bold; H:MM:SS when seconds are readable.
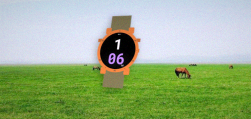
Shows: **1:06**
